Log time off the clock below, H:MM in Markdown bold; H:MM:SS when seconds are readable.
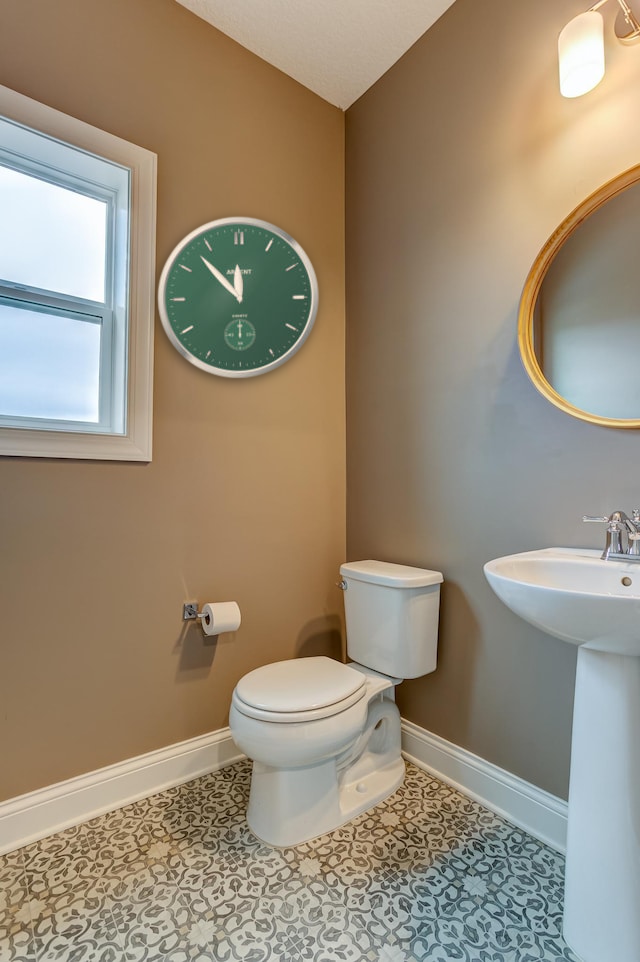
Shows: **11:53**
